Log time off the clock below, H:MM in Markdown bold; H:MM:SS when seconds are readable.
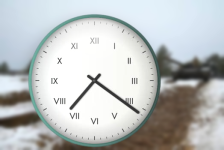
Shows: **7:21**
